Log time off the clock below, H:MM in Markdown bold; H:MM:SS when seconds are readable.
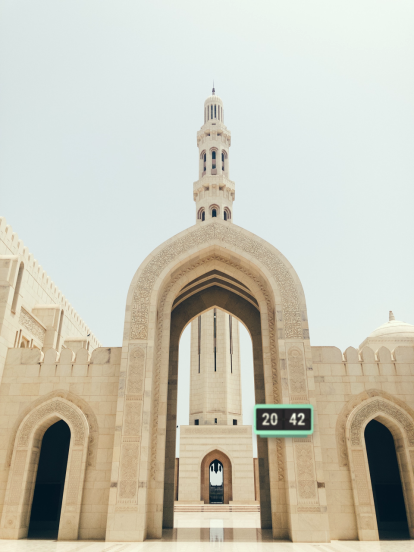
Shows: **20:42**
